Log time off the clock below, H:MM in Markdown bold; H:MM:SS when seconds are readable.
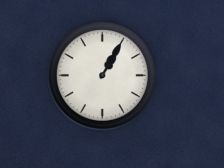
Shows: **1:05**
